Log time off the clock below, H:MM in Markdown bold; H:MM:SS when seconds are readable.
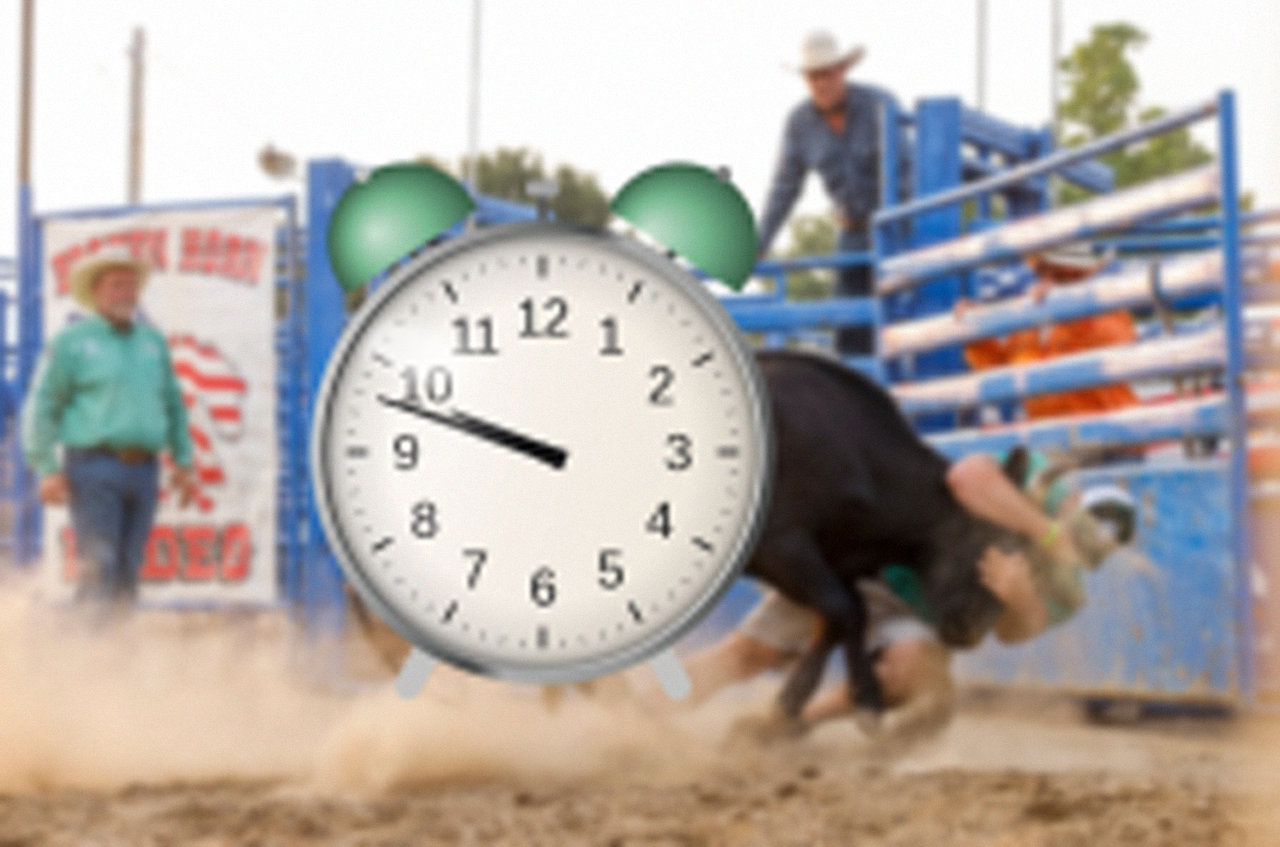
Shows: **9:48**
